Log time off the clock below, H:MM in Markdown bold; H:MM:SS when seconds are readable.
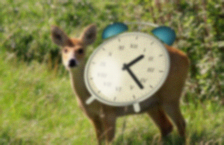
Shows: **1:22**
